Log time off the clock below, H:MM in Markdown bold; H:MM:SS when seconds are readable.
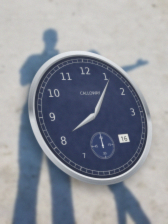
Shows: **8:06**
